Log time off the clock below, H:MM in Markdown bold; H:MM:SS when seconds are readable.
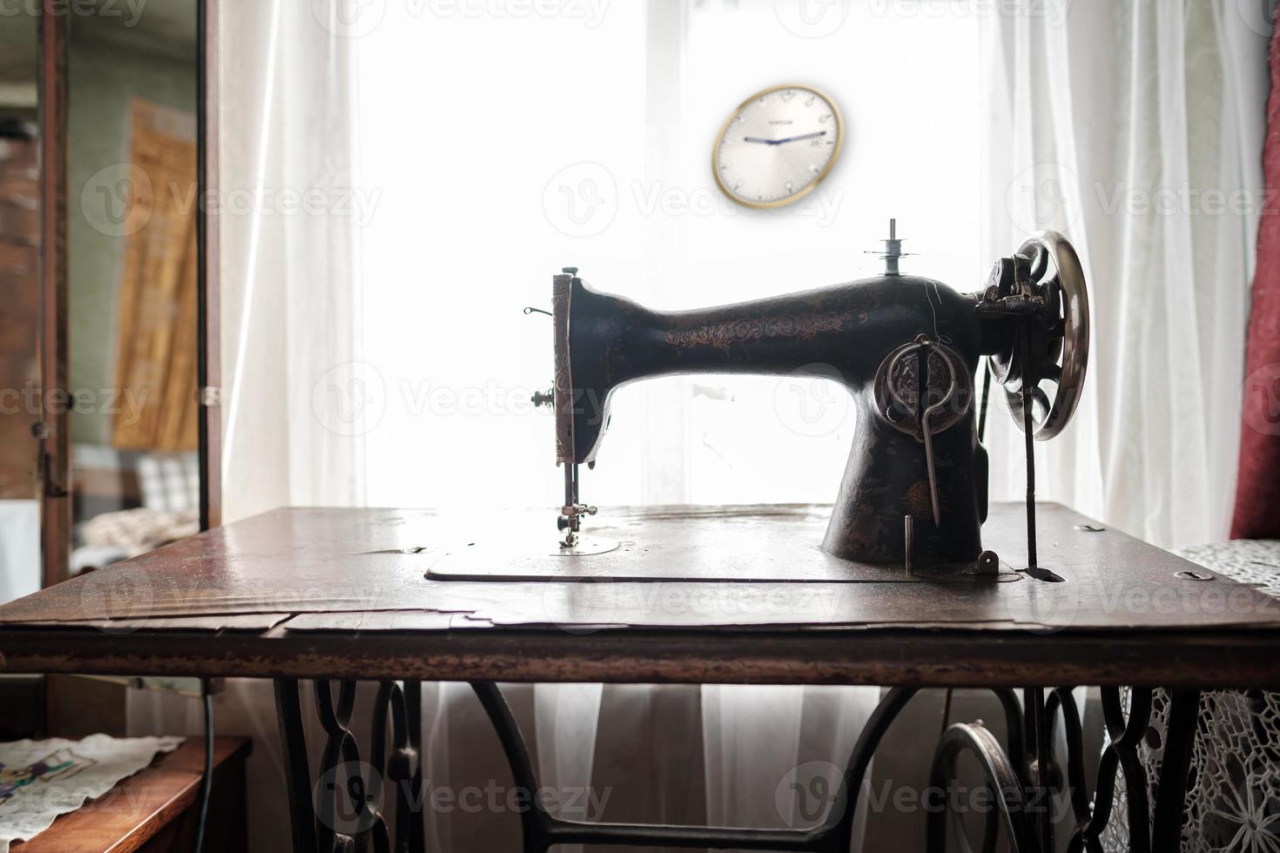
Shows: **9:13**
